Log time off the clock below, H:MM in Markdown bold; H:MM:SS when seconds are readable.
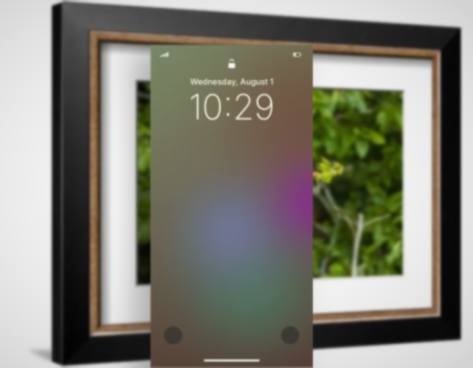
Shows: **10:29**
